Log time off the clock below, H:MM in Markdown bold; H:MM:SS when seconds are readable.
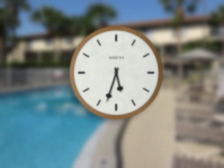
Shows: **5:33**
